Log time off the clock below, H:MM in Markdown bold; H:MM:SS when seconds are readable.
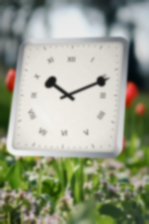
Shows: **10:11**
